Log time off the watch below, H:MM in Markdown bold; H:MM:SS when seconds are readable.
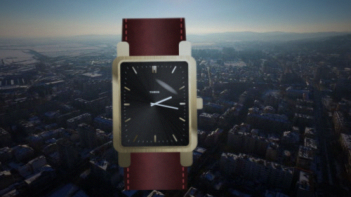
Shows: **2:17**
